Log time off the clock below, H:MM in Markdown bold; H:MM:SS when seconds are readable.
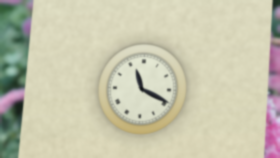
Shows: **11:19**
